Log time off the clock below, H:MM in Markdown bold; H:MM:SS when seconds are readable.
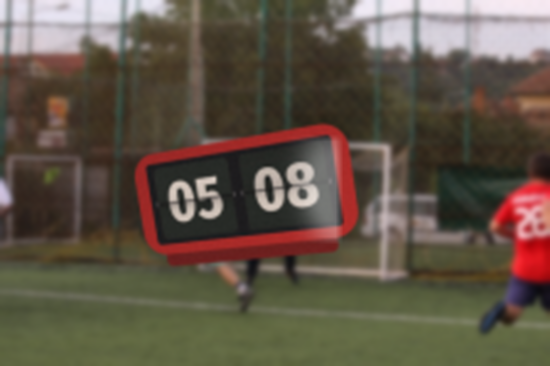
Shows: **5:08**
